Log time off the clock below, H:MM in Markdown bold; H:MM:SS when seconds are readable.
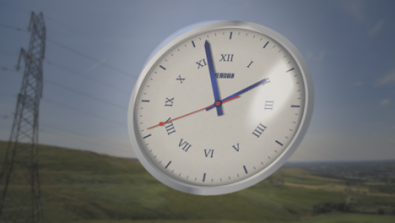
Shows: **1:56:41**
